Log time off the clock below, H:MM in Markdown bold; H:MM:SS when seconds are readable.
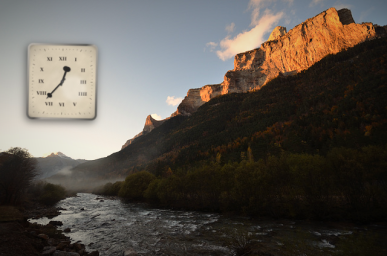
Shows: **12:37**
